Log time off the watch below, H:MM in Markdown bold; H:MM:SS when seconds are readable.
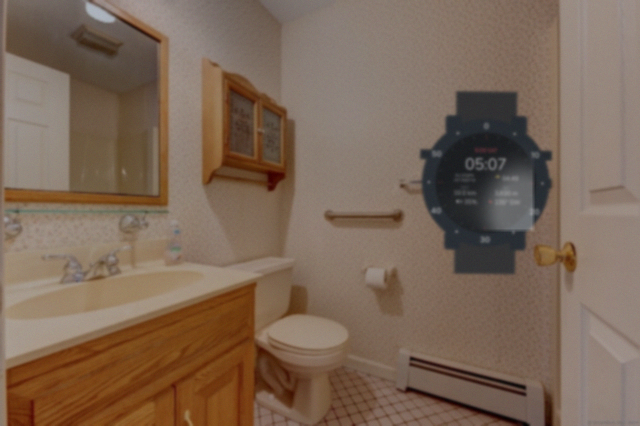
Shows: **5:07**
